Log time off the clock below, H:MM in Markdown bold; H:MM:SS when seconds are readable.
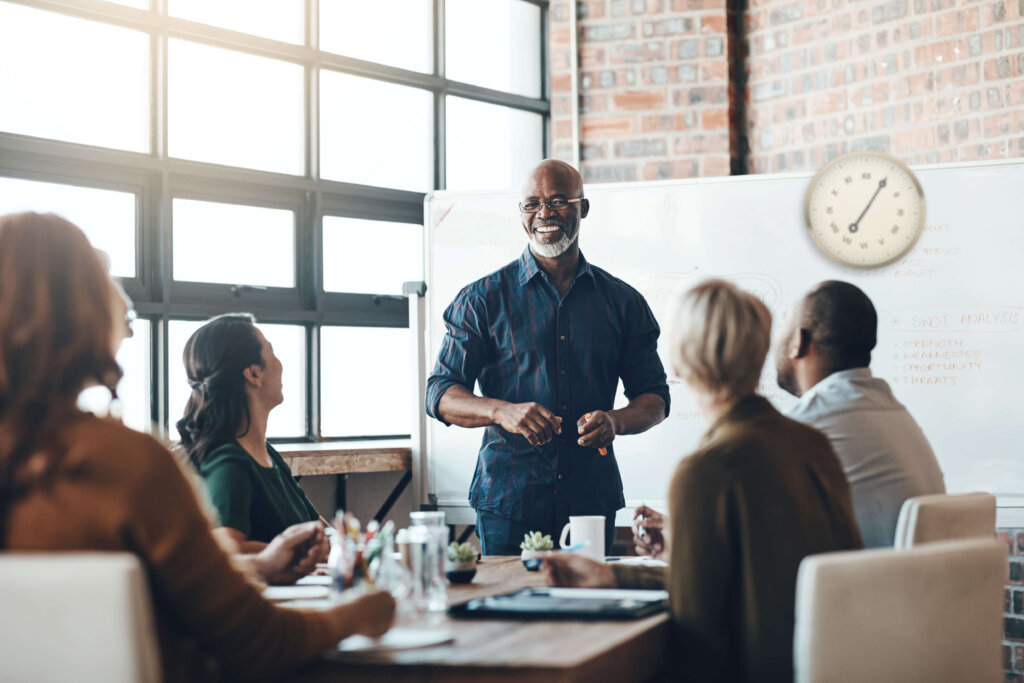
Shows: **7:05**
